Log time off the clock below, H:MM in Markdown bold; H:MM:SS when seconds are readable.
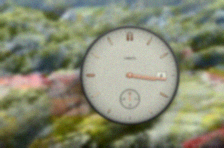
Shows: **3:16**
